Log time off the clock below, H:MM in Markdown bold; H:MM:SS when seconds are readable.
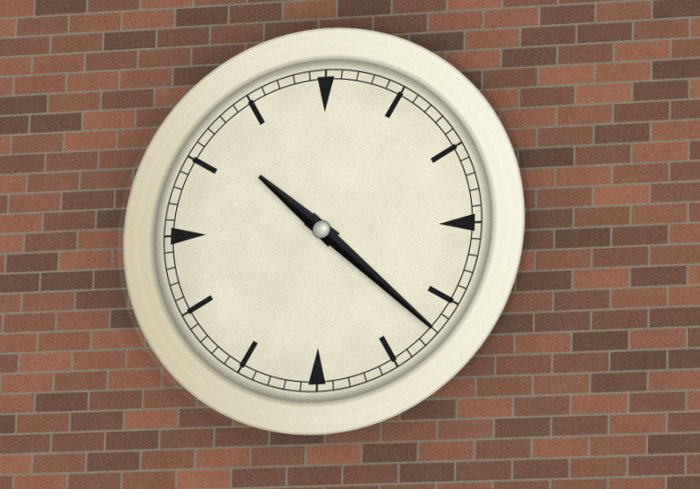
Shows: **10:22**
